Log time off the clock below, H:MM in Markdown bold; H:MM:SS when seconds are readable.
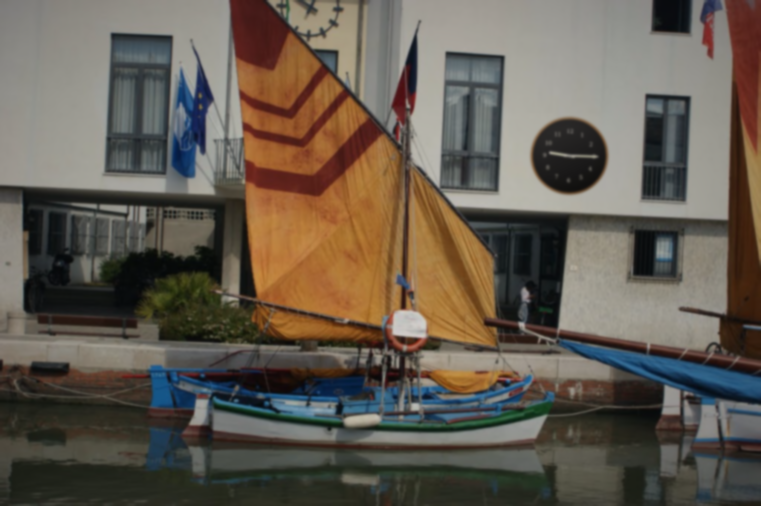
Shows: **9:15**
